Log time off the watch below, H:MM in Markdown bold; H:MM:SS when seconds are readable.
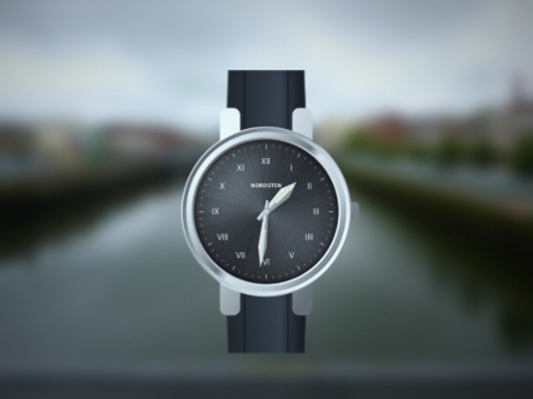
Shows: **1:31**
